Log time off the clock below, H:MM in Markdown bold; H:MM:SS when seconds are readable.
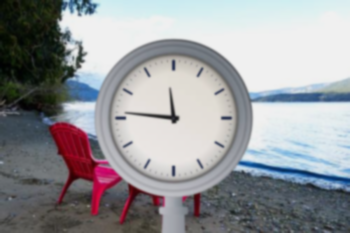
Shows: **11:46**
